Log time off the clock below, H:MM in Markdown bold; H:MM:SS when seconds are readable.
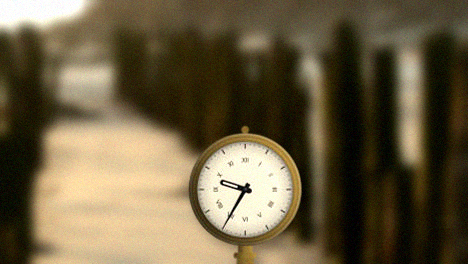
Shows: **9:35**
